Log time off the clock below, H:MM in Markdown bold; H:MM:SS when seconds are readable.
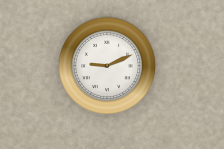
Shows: **9:11**
